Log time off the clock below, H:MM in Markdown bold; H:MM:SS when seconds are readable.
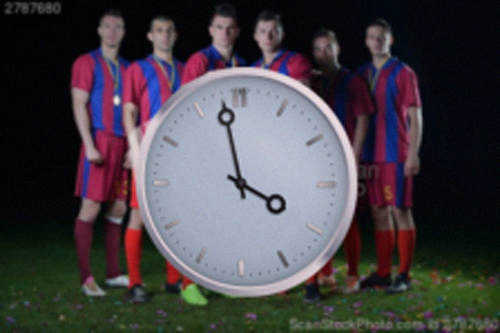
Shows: **3:58**
